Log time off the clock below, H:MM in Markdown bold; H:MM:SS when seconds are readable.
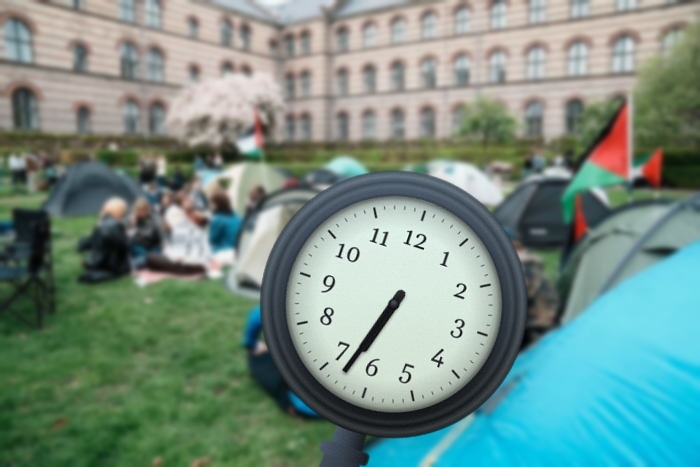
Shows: **6:33**
